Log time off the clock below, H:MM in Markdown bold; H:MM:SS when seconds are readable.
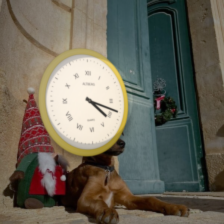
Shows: **4:18**
